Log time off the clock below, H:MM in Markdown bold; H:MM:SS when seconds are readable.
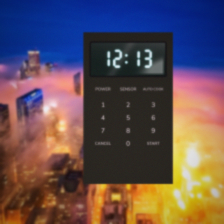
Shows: **12:13**
